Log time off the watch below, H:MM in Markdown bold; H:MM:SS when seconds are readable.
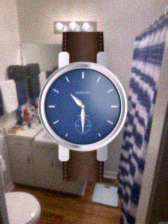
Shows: **10:30**
